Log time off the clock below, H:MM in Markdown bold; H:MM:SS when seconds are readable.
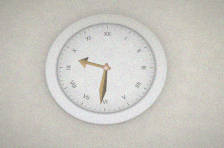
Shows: **9:31**
